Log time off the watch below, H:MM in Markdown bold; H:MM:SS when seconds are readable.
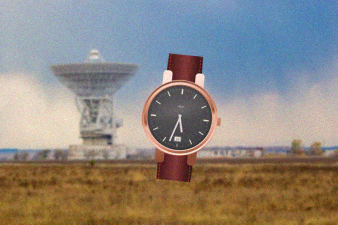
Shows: **5:33**
